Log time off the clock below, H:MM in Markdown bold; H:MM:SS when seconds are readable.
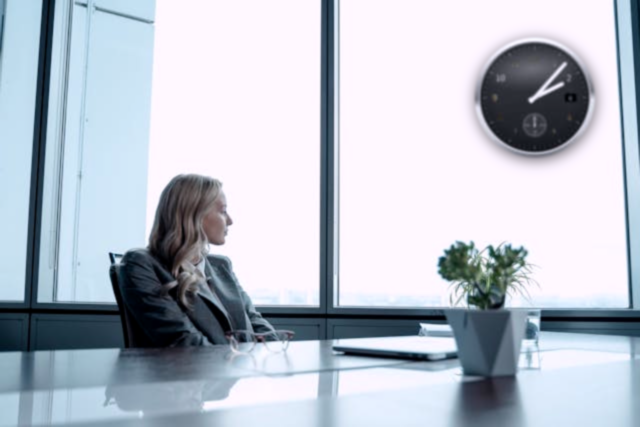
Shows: **2:07**
